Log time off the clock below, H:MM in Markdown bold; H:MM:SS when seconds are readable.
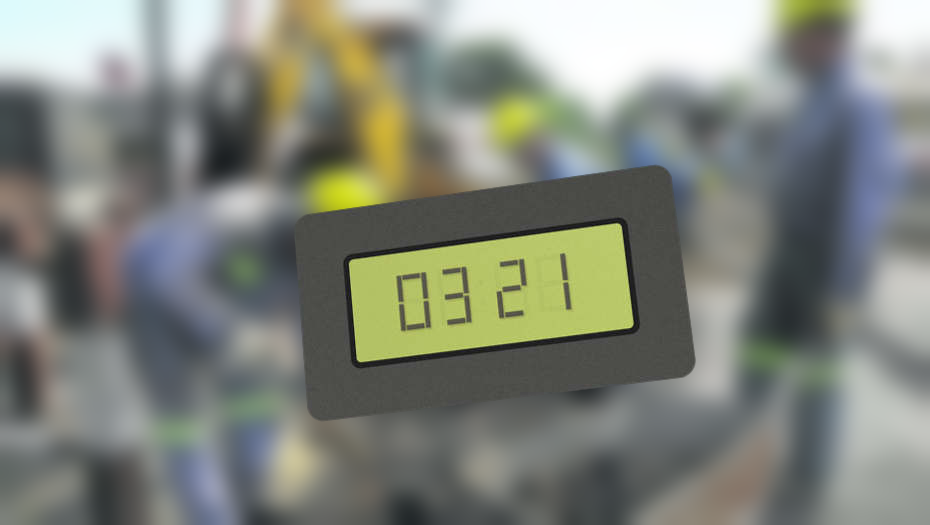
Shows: **3:21**
